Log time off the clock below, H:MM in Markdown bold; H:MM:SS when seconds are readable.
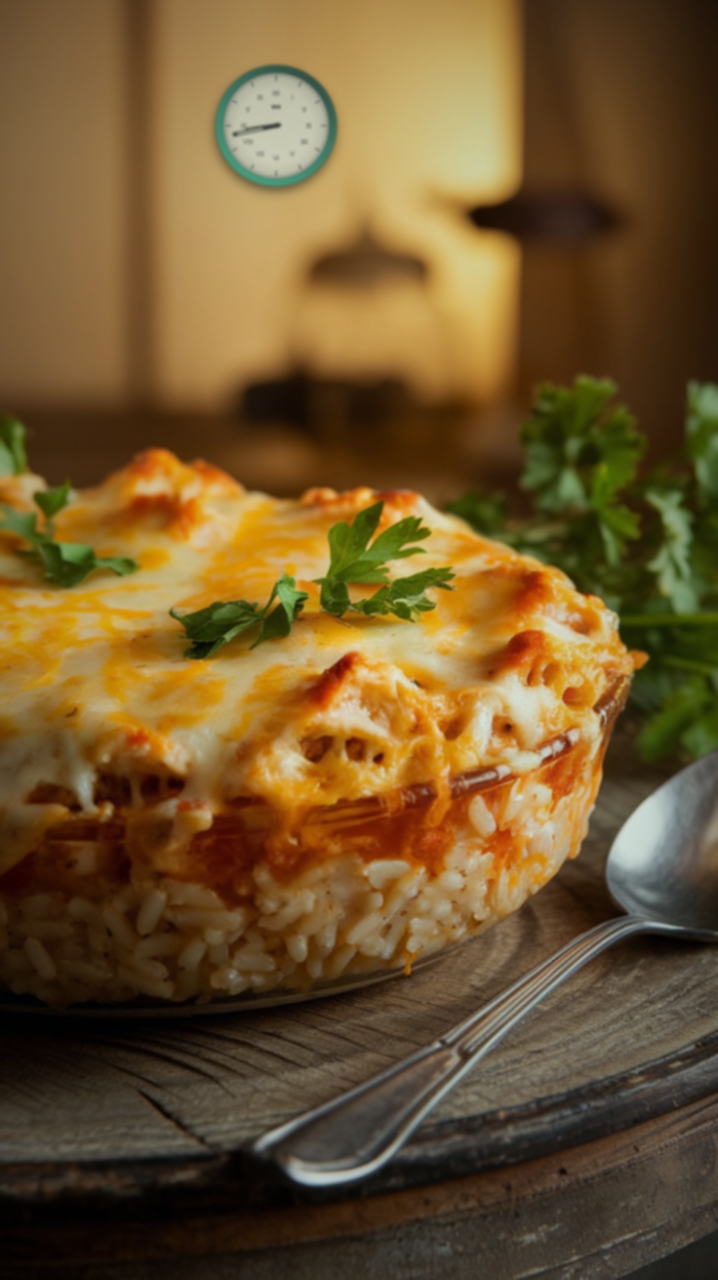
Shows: **8:43**
